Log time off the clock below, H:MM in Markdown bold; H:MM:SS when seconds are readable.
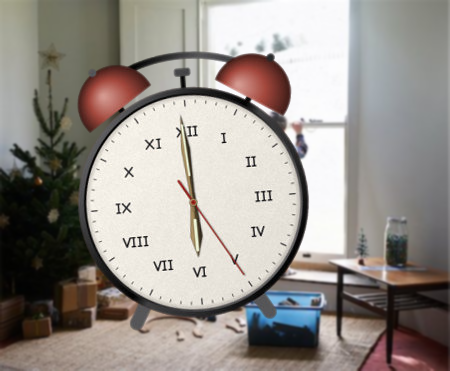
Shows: **5:59:25**
